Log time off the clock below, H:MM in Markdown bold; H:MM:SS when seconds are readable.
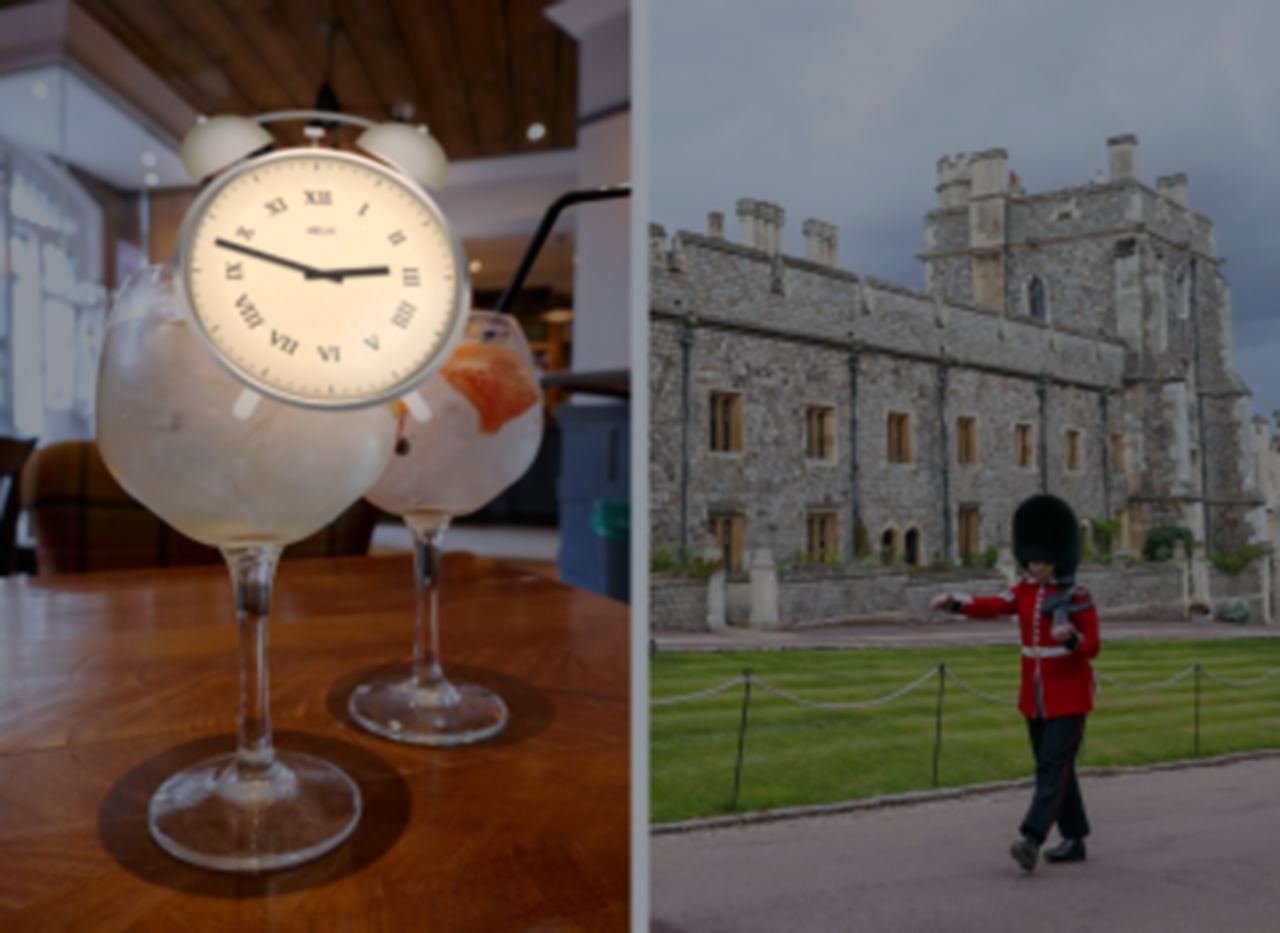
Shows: **2:48**
